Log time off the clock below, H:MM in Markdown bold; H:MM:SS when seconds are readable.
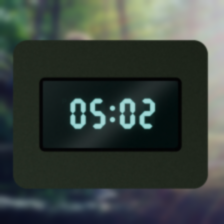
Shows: **5:02**
